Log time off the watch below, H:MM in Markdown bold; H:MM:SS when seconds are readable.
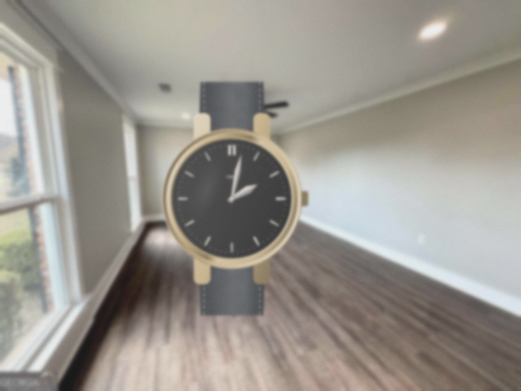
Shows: **2:02**
